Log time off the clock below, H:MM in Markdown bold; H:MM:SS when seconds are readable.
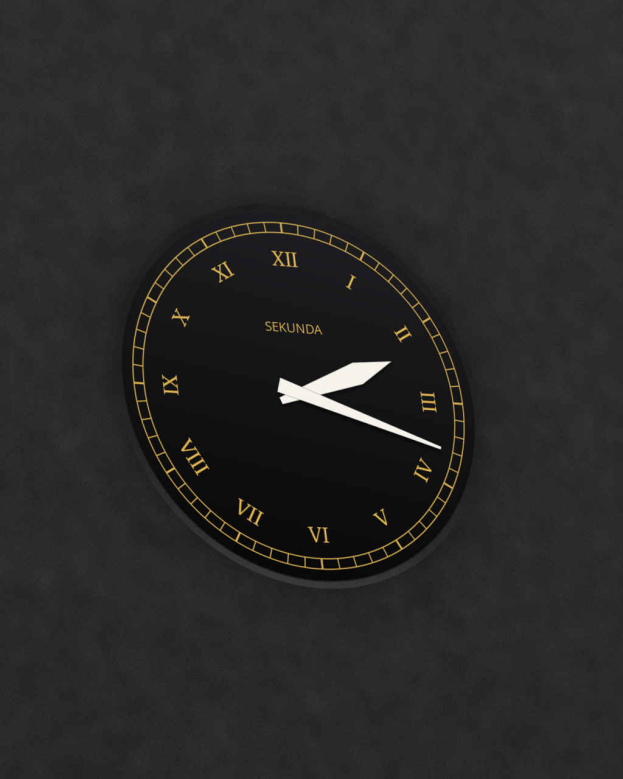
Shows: **2:18**
